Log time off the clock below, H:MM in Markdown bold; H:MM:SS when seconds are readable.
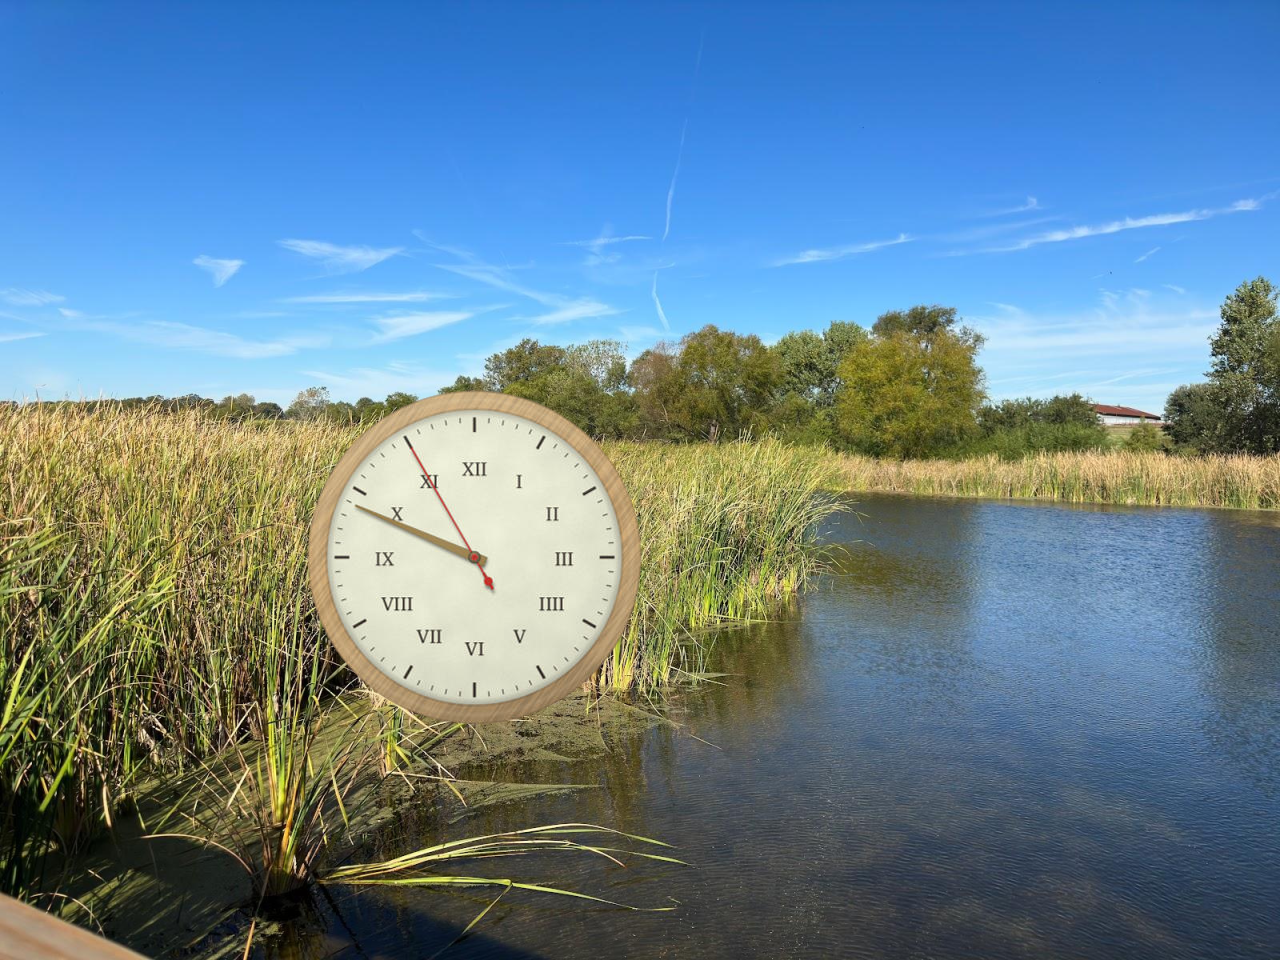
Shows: **9:48:55**
